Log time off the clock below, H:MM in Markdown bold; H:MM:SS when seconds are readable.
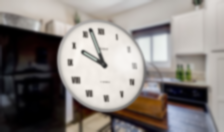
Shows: **9:57**
